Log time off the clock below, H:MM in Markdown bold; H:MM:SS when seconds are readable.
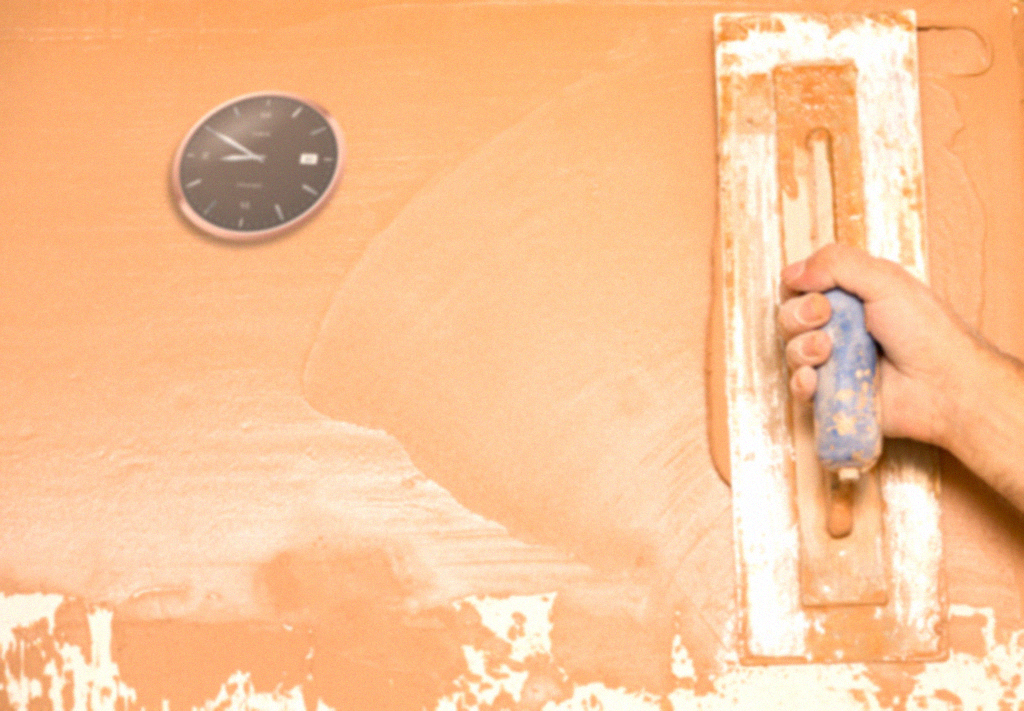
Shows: **8:50**
